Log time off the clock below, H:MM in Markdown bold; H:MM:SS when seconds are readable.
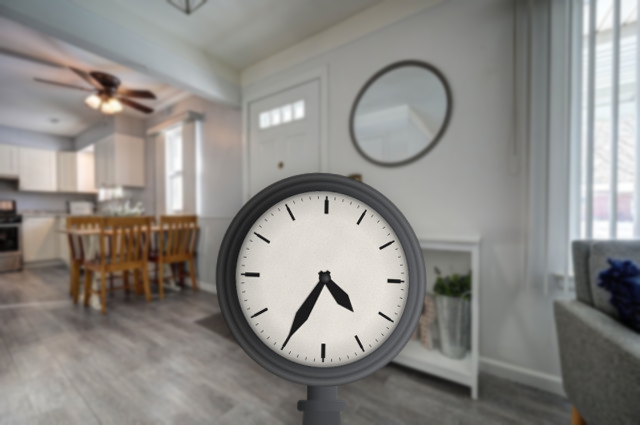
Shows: **4:35**
